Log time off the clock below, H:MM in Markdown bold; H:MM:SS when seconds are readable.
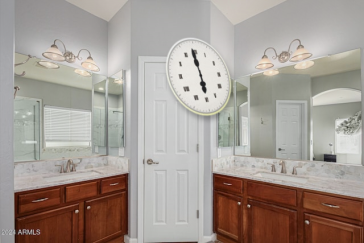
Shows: **5:59**
